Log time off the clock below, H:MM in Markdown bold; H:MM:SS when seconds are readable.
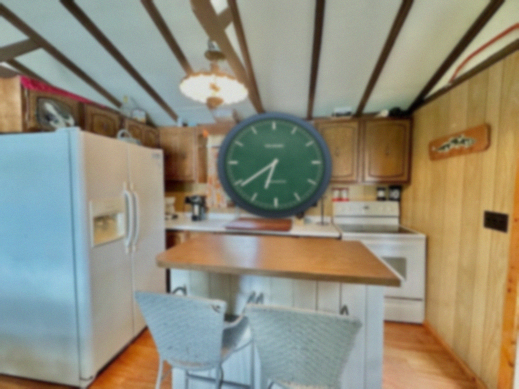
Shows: **6:39**
